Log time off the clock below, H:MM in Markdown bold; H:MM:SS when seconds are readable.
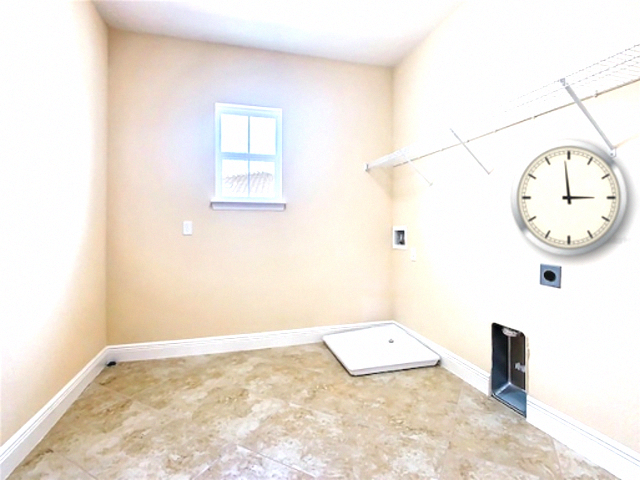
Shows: **2:59**
